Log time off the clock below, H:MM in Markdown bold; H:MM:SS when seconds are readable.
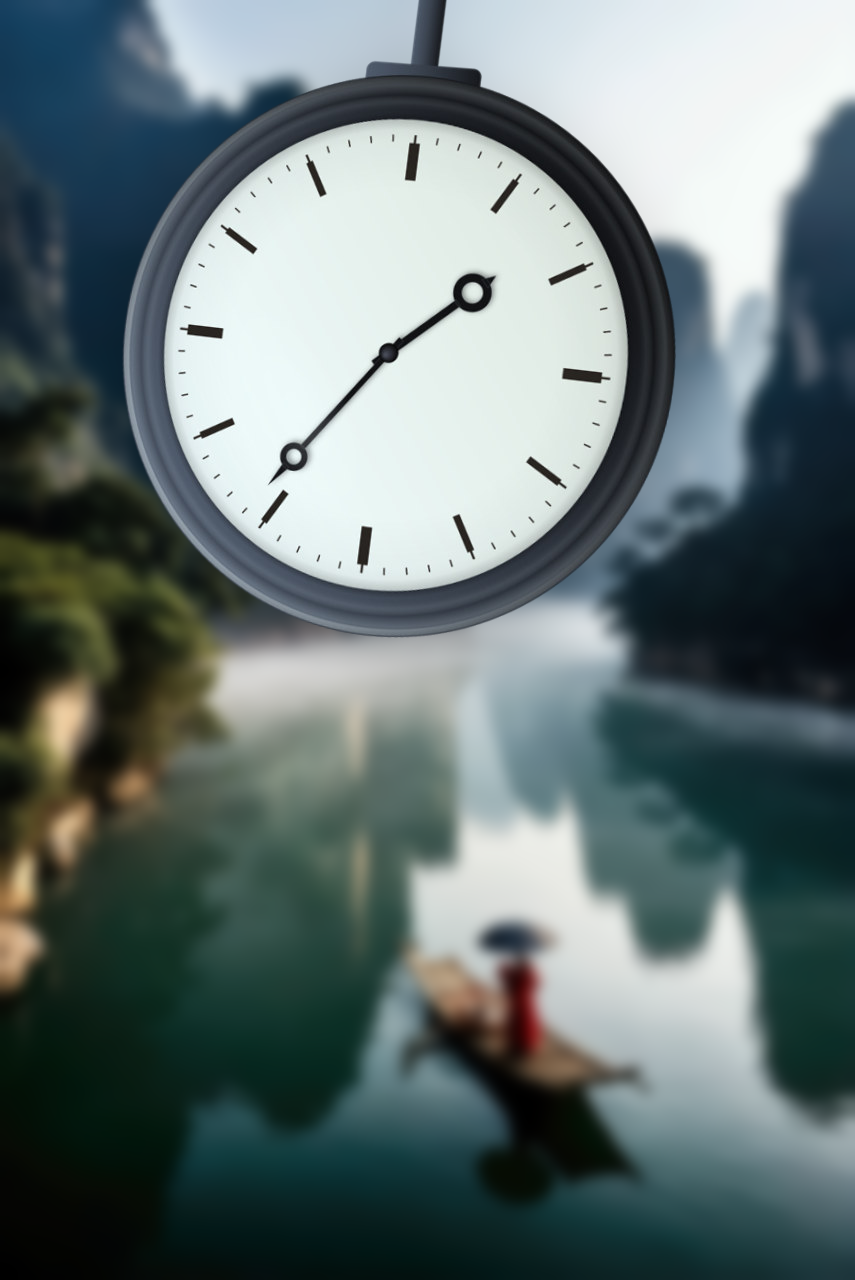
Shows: **1:36**
